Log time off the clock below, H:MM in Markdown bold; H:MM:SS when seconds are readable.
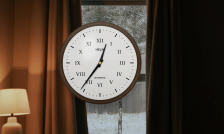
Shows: **12:36**
